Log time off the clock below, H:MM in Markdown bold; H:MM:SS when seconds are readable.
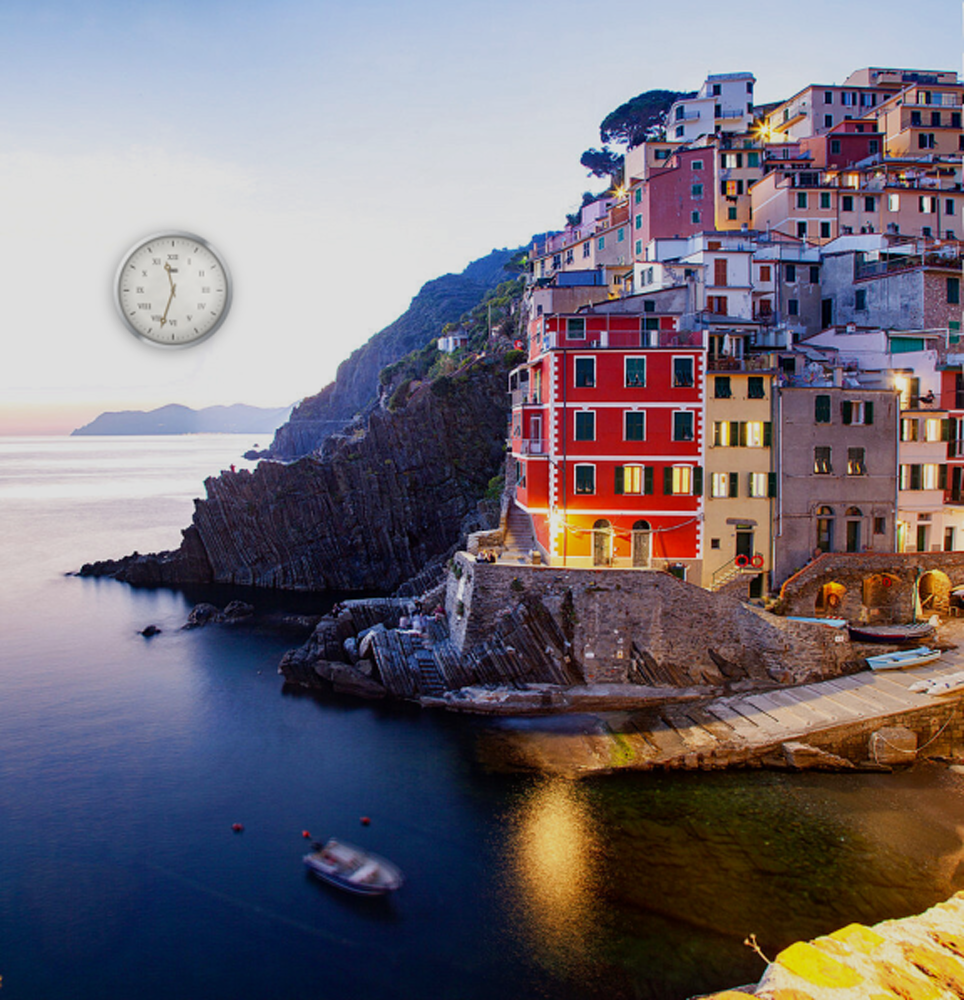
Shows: **11:33**
